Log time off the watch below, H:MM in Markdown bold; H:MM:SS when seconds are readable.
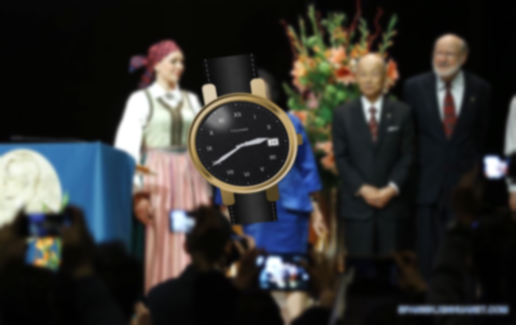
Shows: **2:40**
